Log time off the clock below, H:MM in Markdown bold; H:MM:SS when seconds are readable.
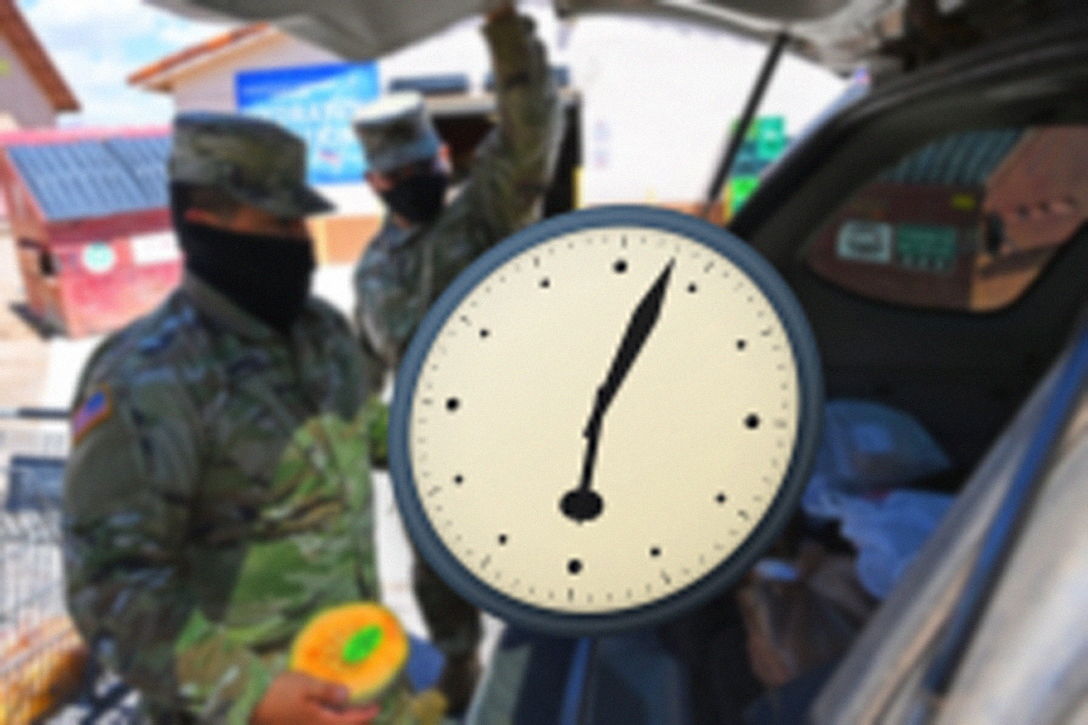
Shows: **6:03**
